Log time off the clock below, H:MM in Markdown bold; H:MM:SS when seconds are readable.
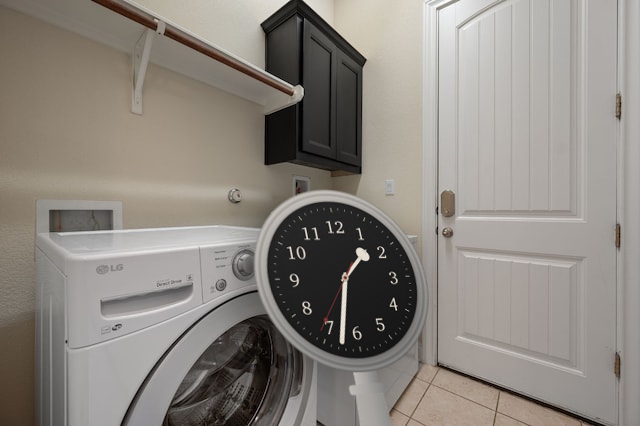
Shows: **1:32:36**
